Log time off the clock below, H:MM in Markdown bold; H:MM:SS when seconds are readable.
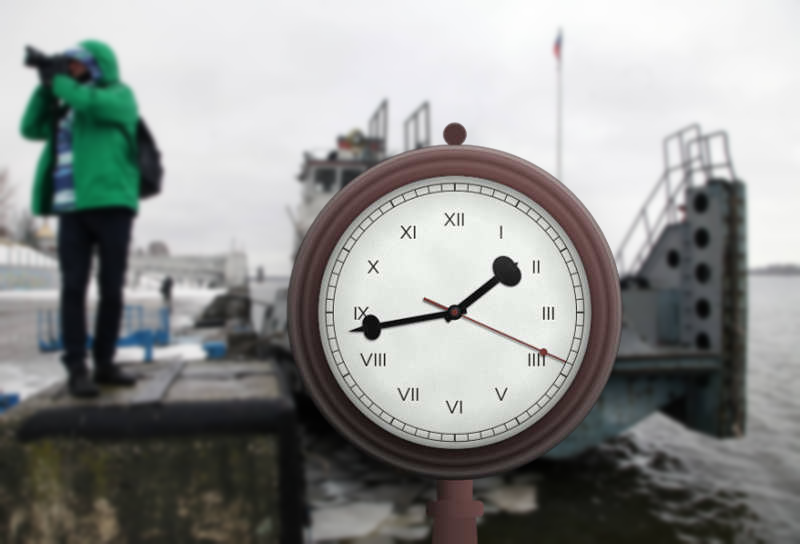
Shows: **1:43:19**
